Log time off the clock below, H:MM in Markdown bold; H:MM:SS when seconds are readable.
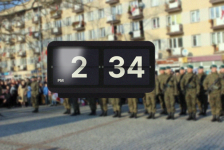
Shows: **2:34**
